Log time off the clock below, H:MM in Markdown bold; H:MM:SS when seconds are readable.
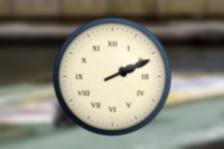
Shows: **2:11**
